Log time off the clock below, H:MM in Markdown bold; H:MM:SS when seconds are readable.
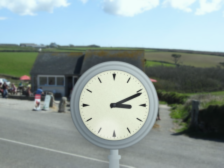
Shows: **3:11**
